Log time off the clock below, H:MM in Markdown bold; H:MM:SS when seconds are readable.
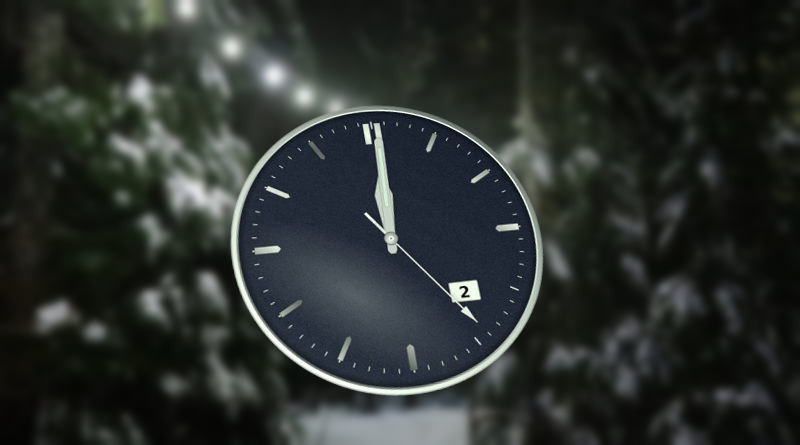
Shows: **12:00:24**
